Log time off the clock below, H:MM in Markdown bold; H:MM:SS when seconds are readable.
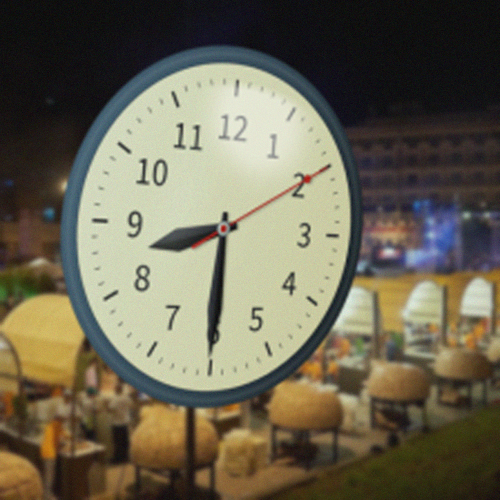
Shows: **8:30:10**
